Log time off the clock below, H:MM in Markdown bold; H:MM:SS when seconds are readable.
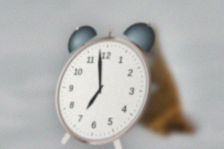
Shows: **6:58**
